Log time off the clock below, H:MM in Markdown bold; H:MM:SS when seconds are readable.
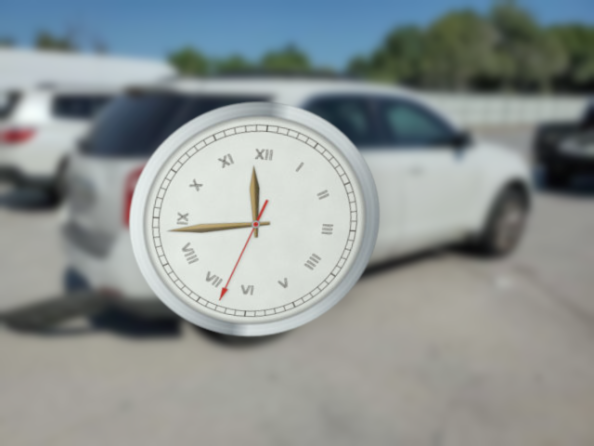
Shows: **11:43:33**
